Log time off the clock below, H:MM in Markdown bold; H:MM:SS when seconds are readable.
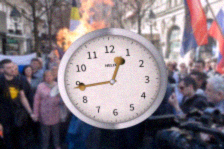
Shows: **12:44**
